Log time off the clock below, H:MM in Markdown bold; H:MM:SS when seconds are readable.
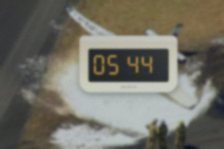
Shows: **5:44**
